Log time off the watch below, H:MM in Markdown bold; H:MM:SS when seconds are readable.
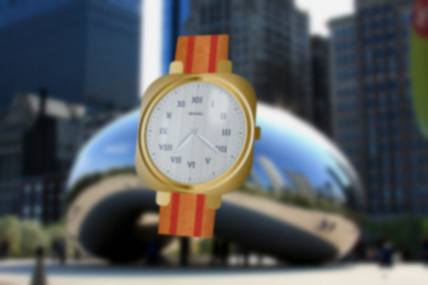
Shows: **7:21**
